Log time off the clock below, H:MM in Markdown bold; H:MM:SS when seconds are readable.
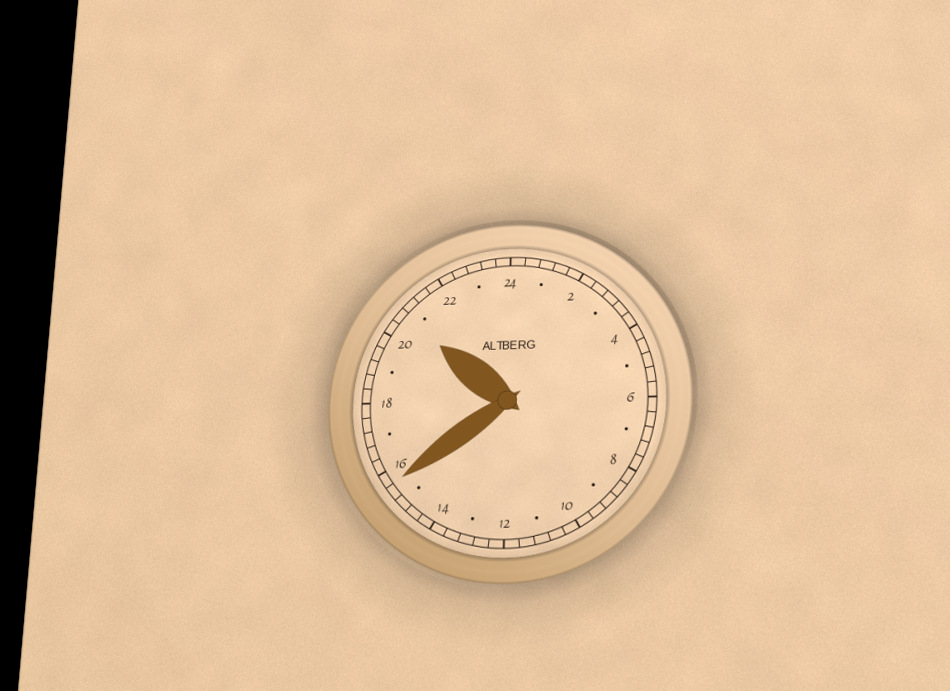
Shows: **20:39**
